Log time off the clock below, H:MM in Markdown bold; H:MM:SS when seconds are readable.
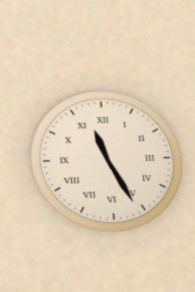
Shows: **11:26**
